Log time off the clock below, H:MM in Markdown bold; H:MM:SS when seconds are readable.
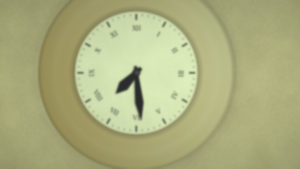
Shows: **7:29**
